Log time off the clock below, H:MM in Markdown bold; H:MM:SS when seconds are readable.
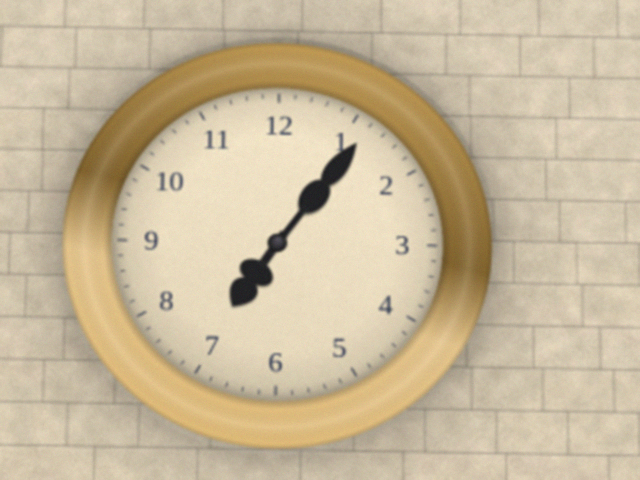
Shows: **7:06**
